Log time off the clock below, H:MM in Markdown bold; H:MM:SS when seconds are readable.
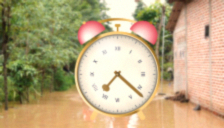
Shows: **7:22**
